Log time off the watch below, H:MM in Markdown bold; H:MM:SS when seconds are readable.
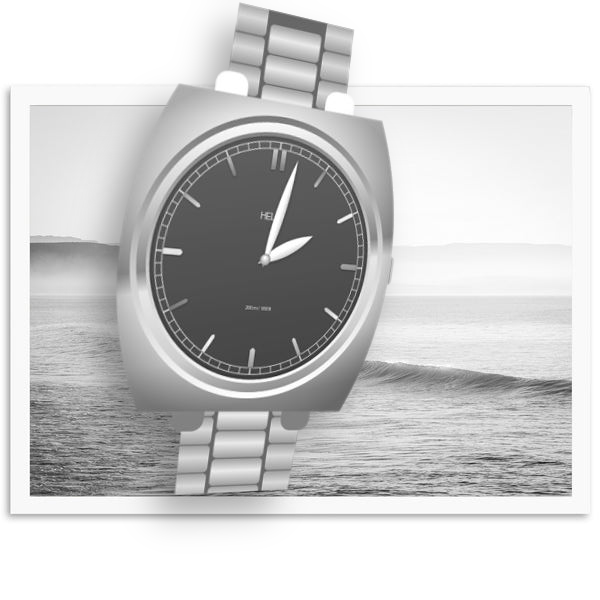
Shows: **2:02**
